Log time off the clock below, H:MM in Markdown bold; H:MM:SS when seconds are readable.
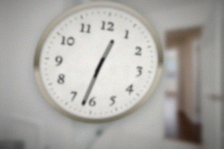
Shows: **12:32**
